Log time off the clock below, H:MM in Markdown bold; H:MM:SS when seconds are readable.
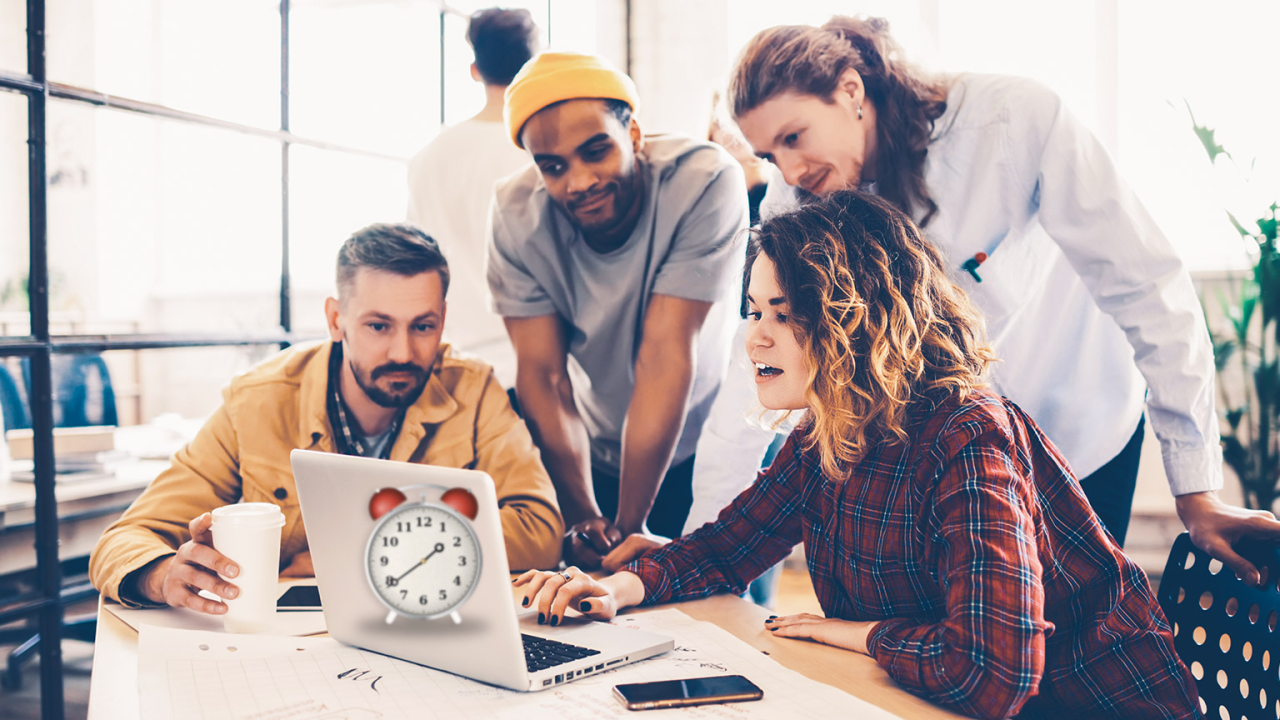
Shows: **1:39**
